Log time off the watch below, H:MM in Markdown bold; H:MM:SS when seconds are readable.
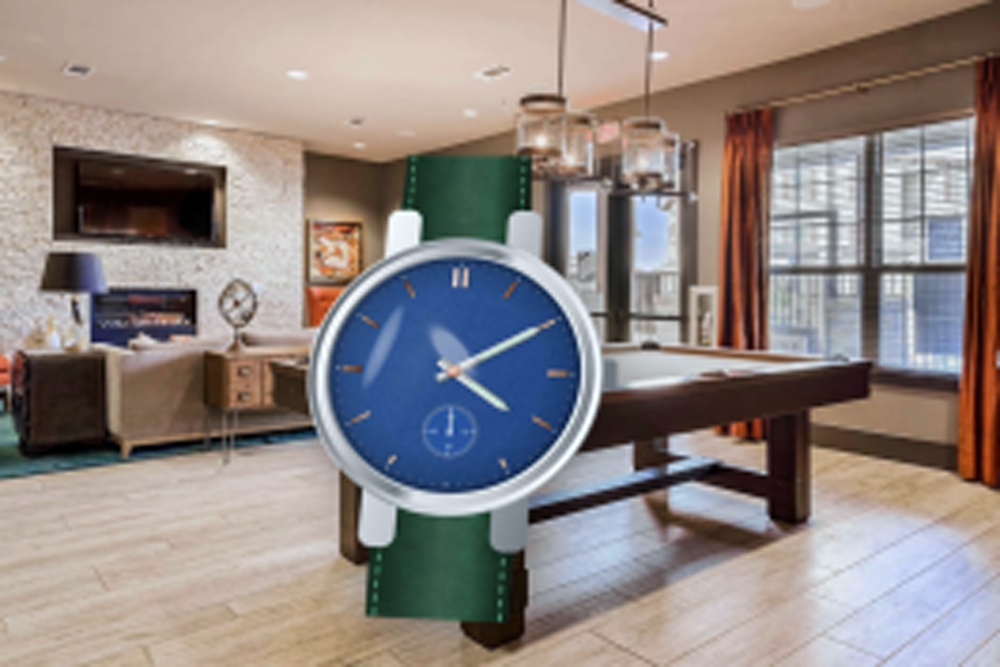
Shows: **4:10**
